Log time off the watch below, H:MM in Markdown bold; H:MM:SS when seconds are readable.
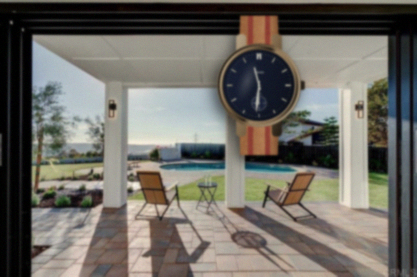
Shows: **11:31**
